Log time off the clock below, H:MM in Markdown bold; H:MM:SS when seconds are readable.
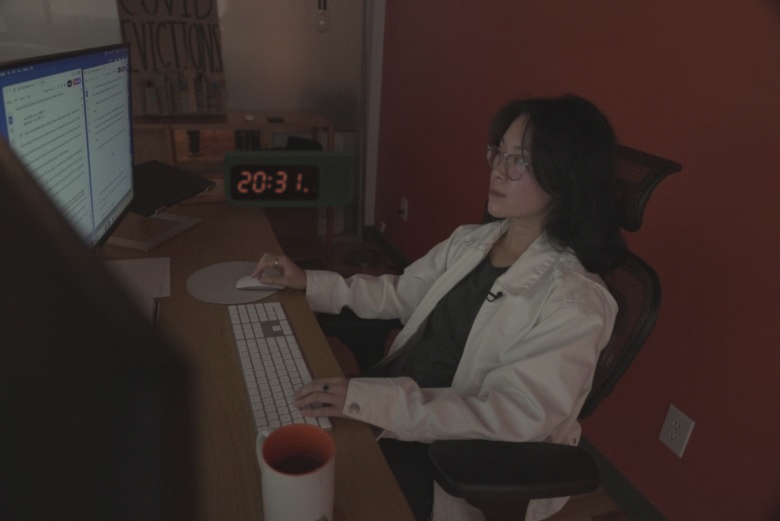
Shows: **20:31**
